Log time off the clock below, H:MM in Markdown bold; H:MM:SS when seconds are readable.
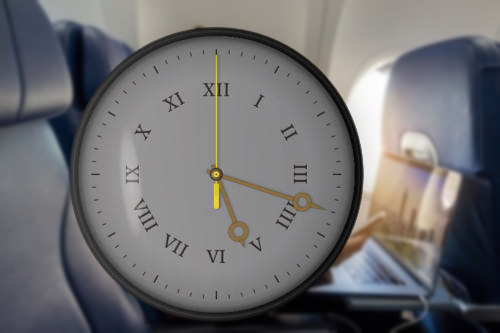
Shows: **5:18:00**
